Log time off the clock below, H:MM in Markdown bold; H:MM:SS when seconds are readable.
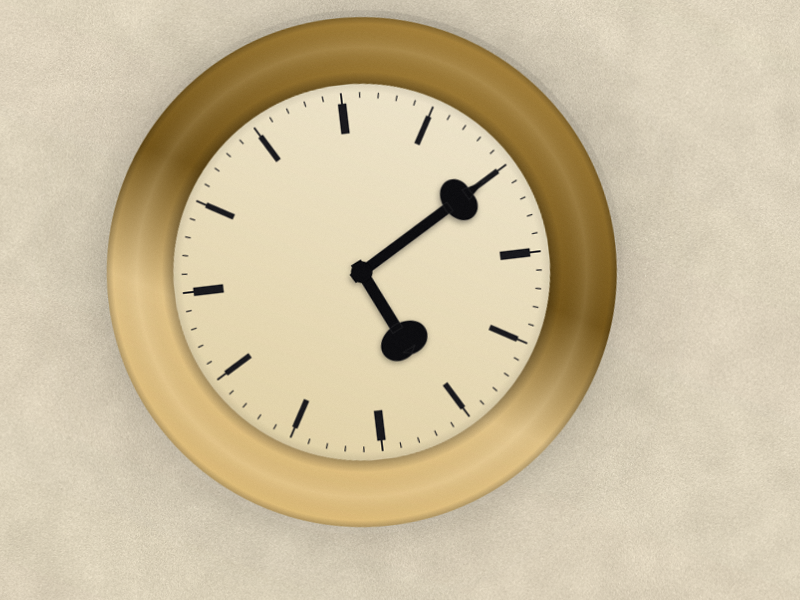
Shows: **5:10**
